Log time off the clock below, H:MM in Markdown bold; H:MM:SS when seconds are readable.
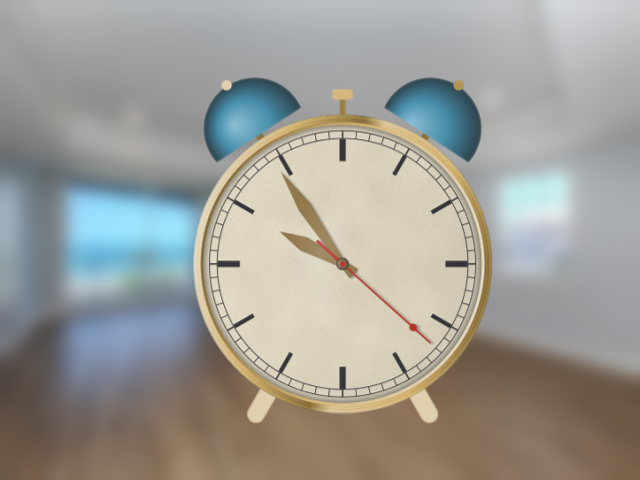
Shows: **9:54:22**
